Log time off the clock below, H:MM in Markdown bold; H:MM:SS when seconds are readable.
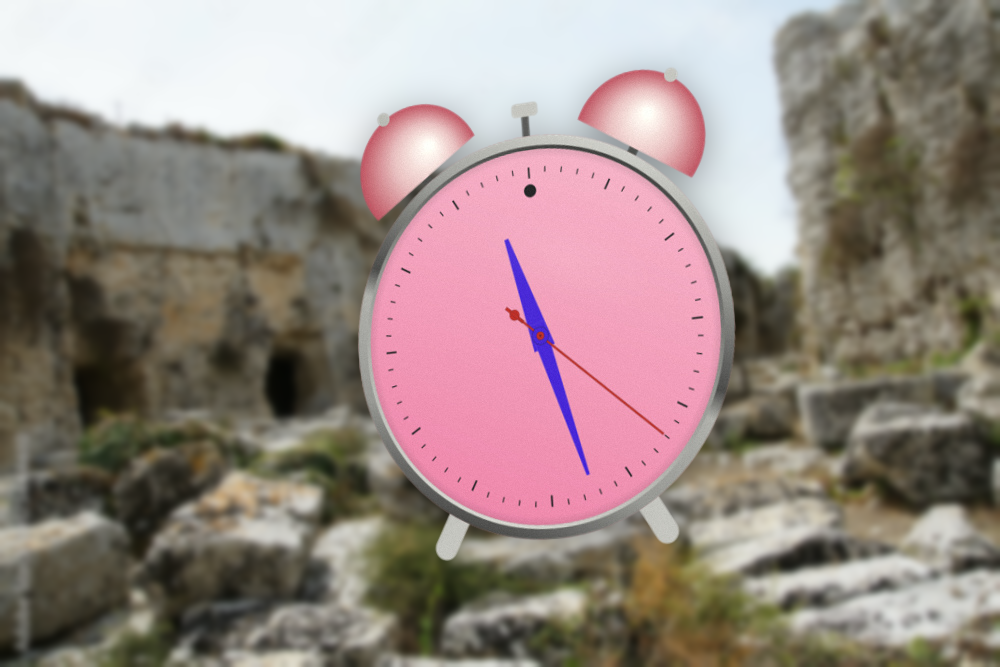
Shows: **11:27:22**
